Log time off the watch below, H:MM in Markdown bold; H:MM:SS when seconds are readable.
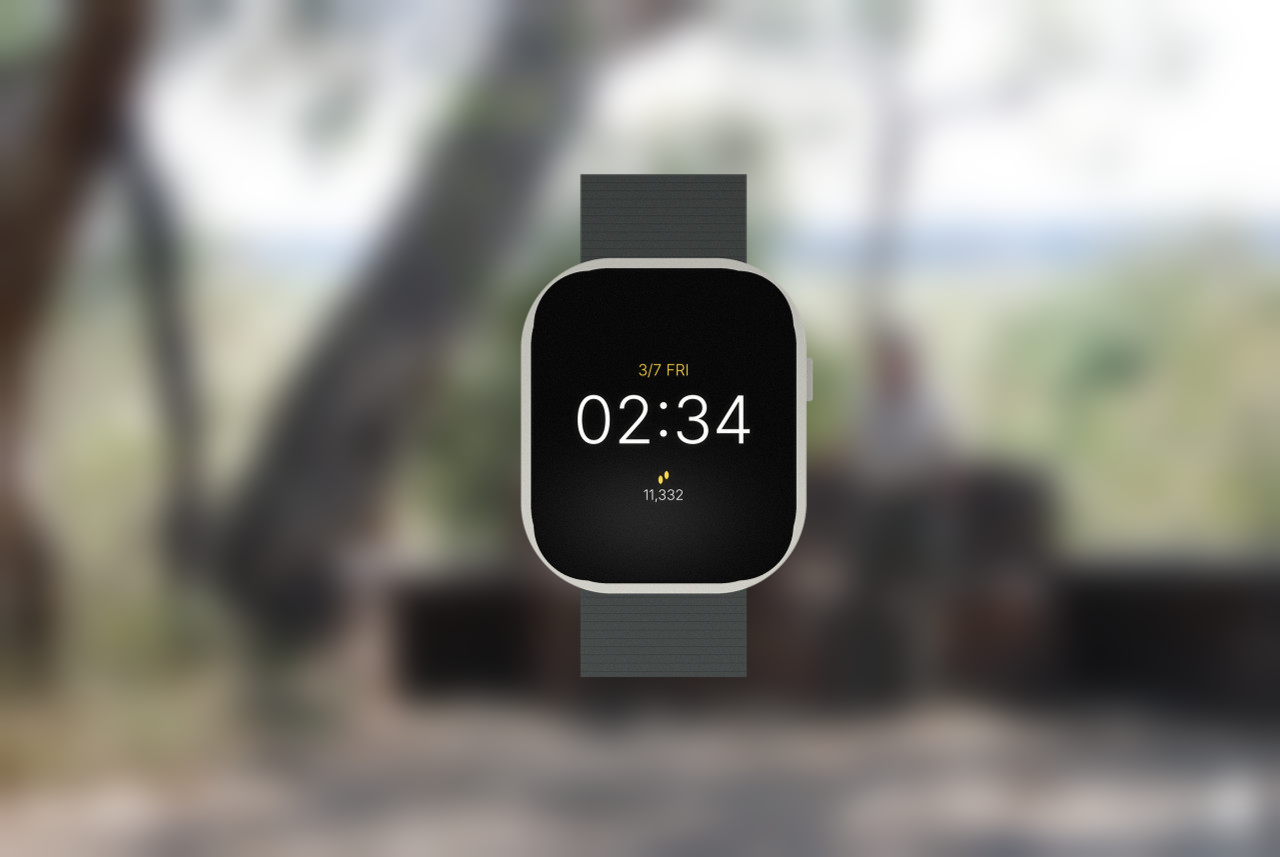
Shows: **2:34**
